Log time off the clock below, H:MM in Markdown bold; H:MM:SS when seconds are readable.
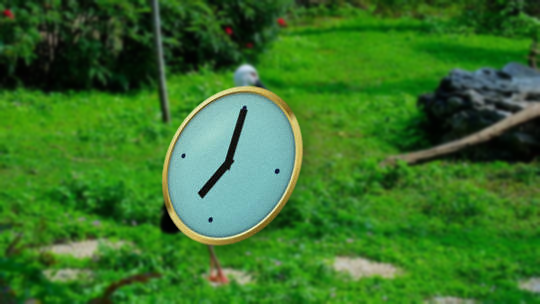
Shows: **7:00**
